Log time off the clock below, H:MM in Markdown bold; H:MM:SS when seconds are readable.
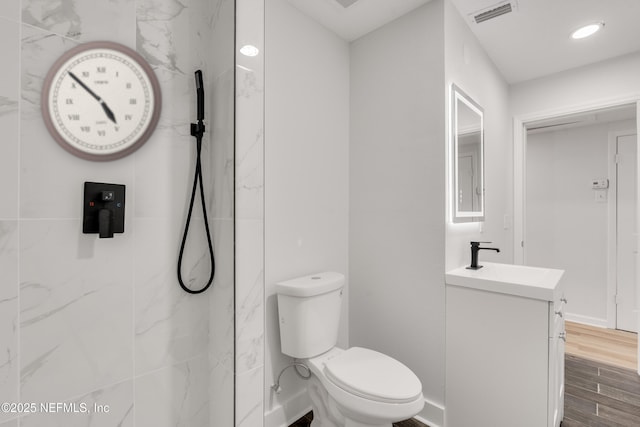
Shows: **4:52**
